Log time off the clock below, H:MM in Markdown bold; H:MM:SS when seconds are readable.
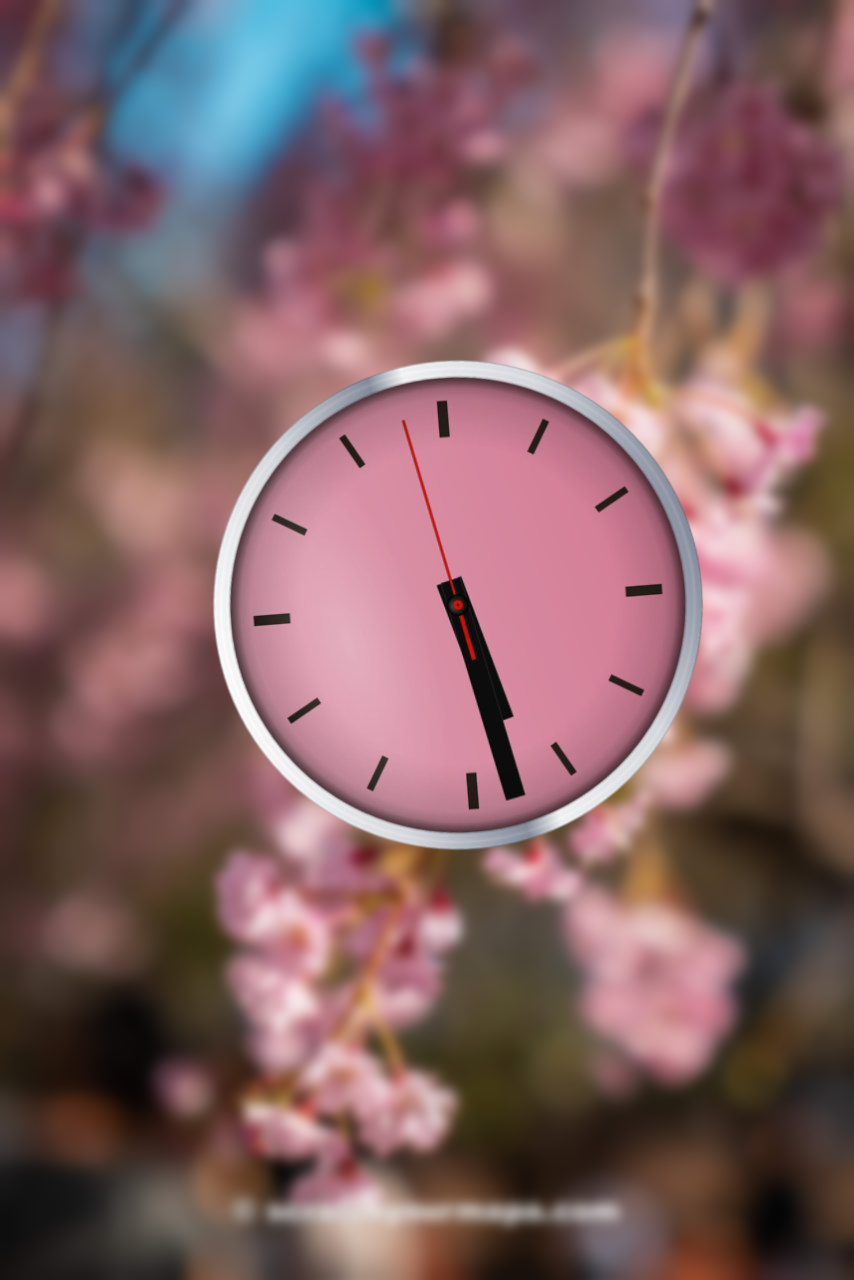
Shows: **5:27:58**
